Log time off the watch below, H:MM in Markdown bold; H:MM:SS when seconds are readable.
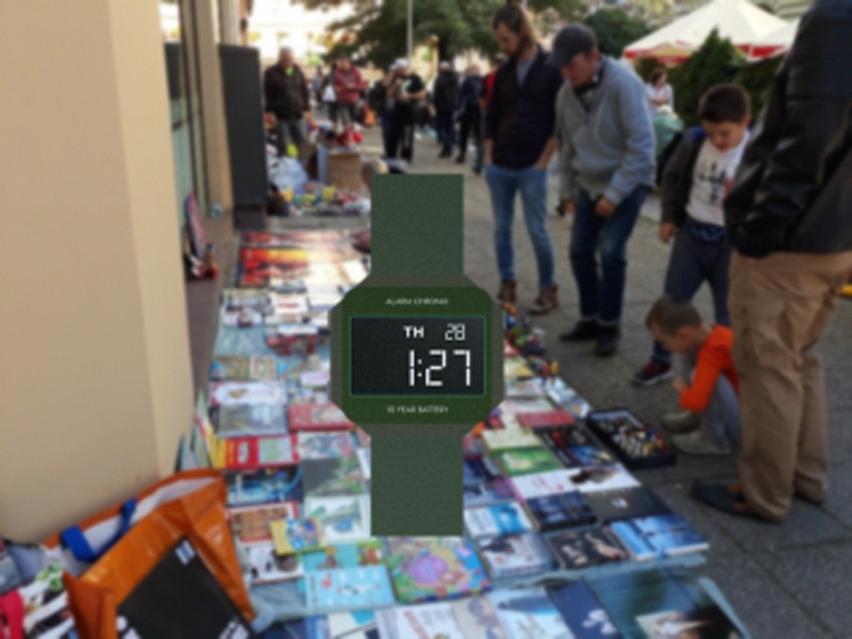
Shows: **1:27**
